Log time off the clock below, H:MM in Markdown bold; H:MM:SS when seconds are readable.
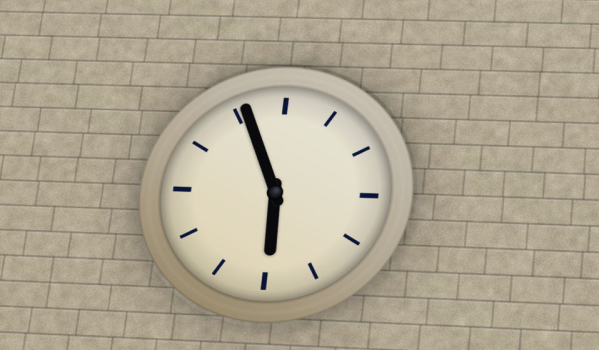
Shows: **5:56**
